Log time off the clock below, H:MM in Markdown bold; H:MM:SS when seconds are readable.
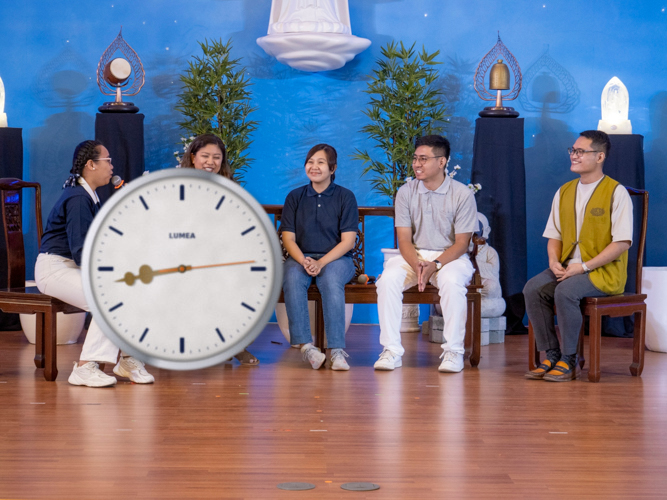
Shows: **8:43:14**
